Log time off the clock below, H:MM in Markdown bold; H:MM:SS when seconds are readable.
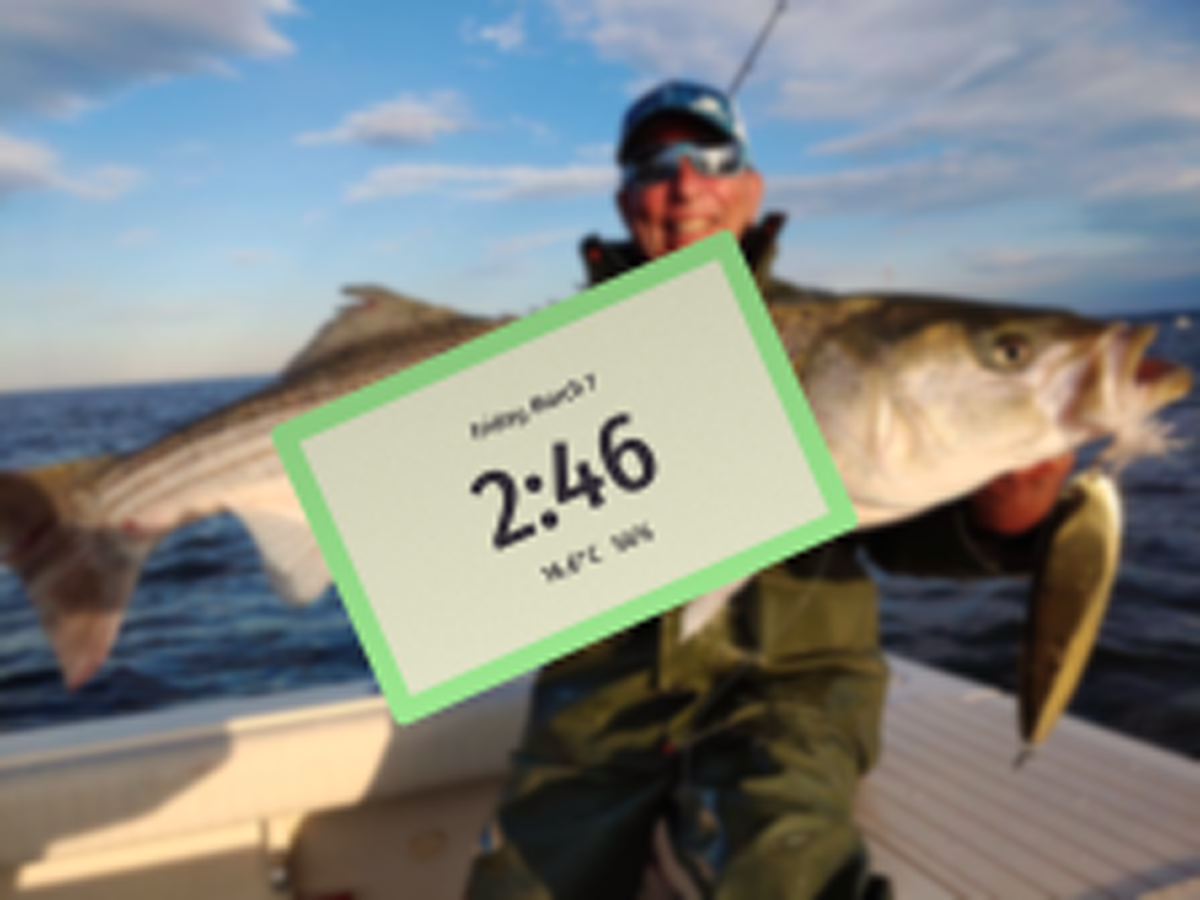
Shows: **2:46**
